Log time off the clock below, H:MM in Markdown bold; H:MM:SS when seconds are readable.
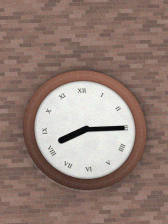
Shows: **8:15**
